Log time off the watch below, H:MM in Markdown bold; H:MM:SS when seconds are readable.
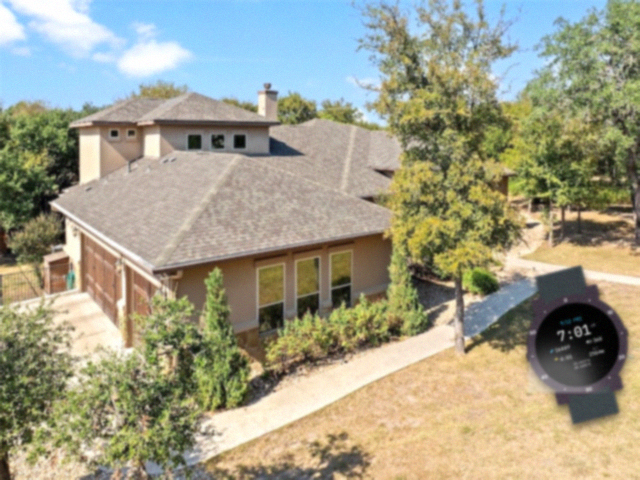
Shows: **7:01**
